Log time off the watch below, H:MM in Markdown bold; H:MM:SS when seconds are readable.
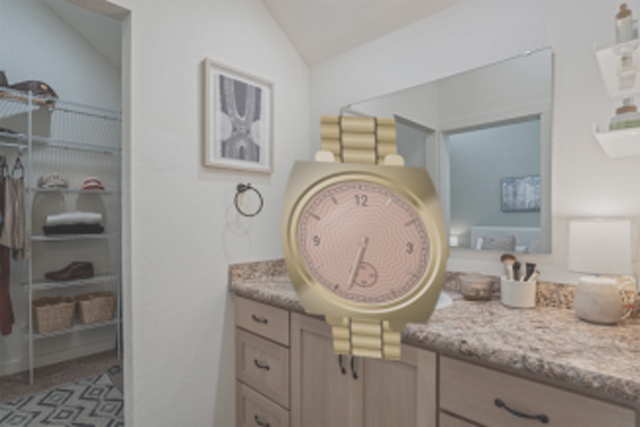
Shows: **6:33**
